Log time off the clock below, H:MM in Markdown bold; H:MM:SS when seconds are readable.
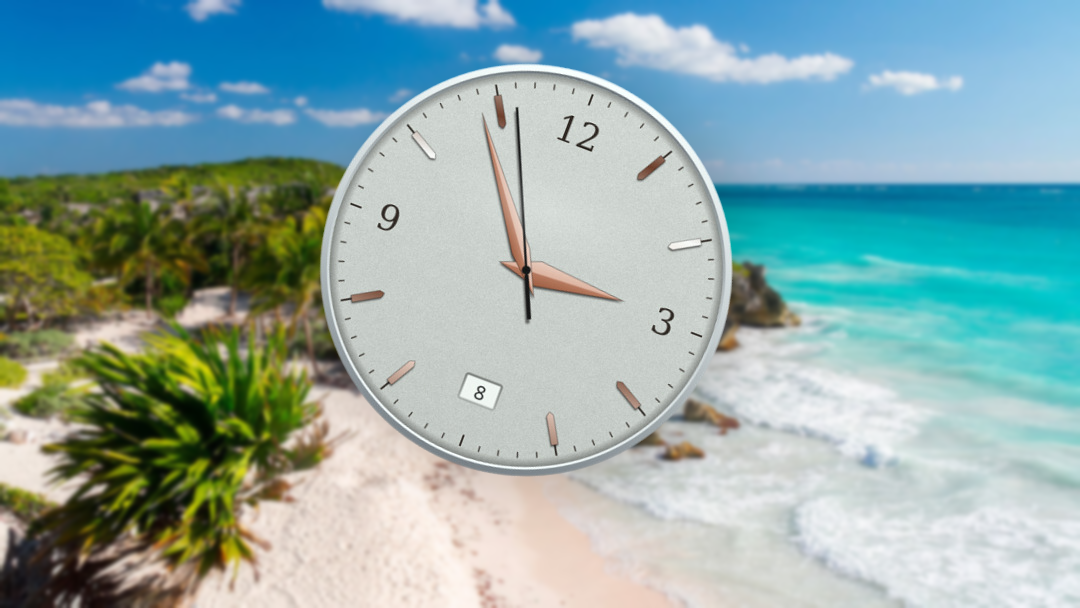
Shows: **2:53:56**
